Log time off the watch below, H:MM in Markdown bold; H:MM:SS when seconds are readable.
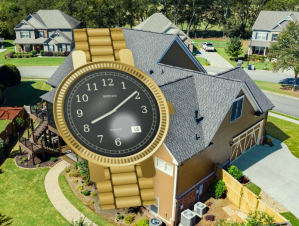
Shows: **8:09**
